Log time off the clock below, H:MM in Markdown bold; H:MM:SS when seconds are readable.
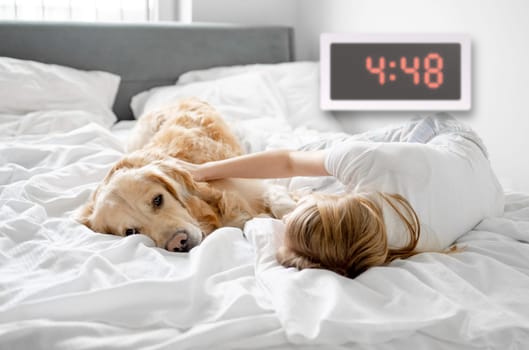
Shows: **4:48**
